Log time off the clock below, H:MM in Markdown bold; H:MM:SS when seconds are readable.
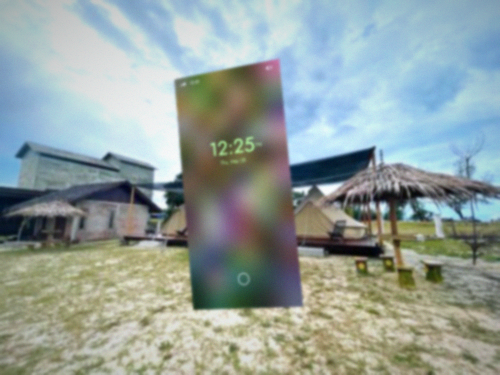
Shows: **12:25**
